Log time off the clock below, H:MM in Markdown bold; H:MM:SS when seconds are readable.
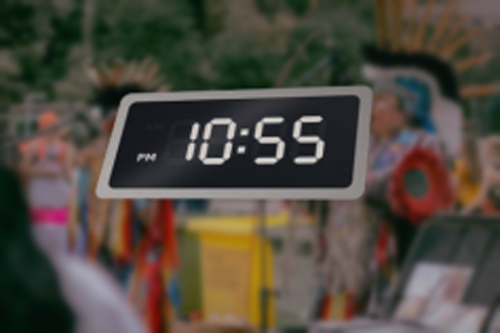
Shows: **10:55**
